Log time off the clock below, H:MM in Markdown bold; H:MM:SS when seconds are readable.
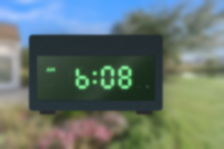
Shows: **6:08**
